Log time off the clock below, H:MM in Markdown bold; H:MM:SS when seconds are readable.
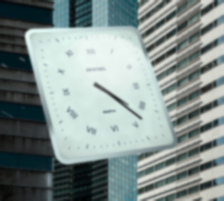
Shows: **4:23**
